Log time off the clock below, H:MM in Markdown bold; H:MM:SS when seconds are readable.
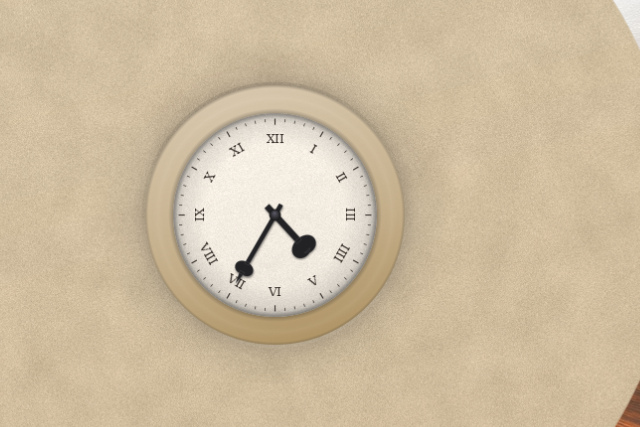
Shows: **4:35**
